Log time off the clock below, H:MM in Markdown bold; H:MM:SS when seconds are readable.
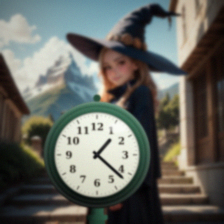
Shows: **1:22**
